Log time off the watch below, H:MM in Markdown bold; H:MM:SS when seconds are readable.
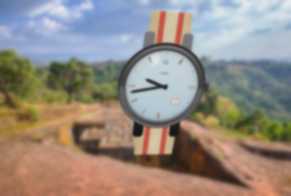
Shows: **9:43**
